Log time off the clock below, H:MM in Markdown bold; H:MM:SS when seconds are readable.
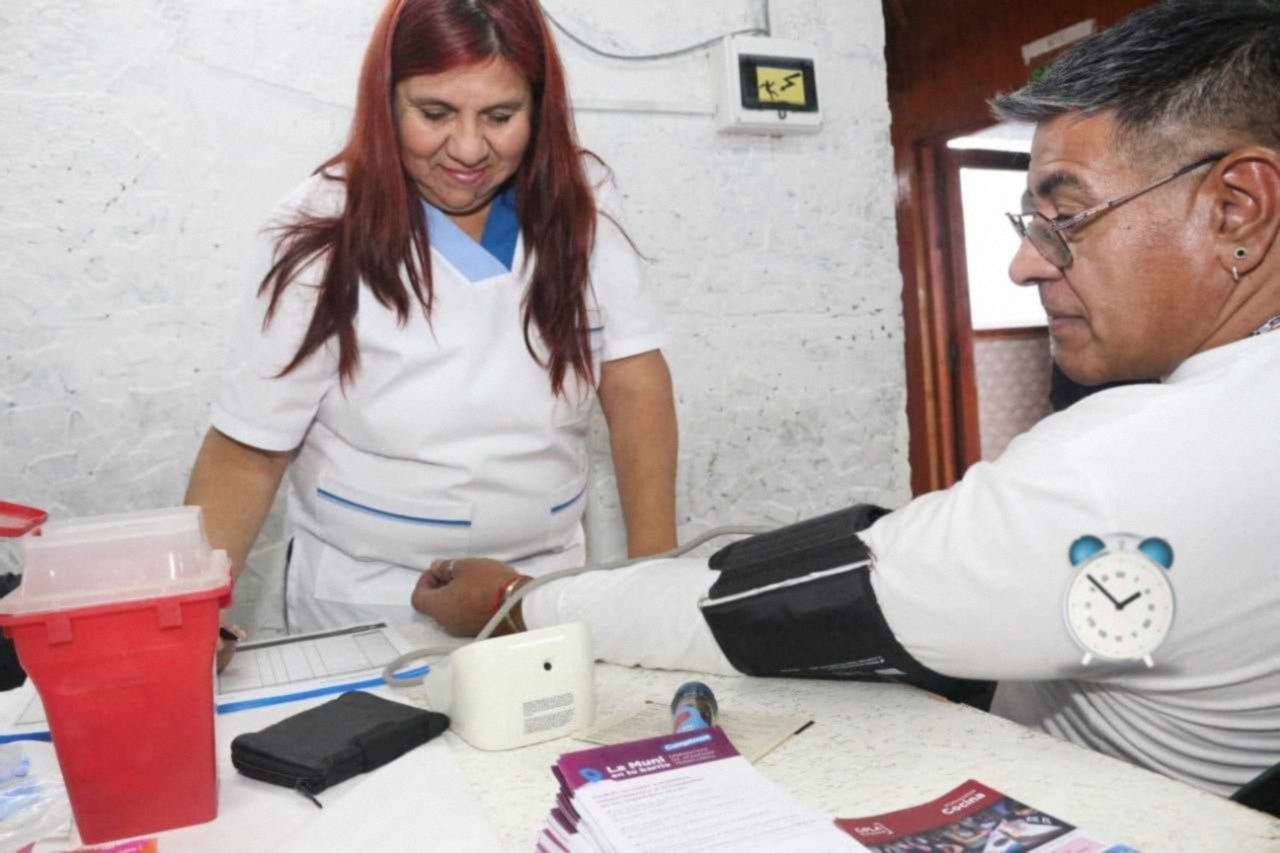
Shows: **1:52**
